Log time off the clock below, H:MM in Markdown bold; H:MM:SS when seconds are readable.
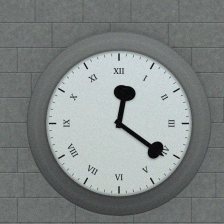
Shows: **12:21**
